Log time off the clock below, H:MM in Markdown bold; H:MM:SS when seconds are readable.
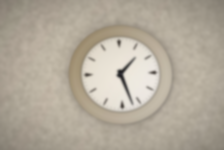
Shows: **1:27**
